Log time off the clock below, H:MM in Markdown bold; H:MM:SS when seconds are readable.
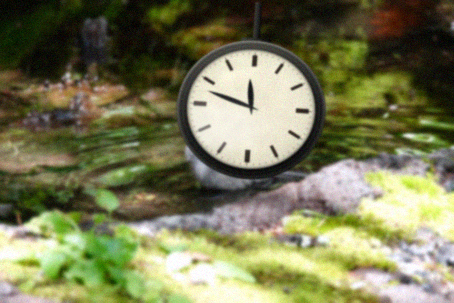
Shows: **11:48**
